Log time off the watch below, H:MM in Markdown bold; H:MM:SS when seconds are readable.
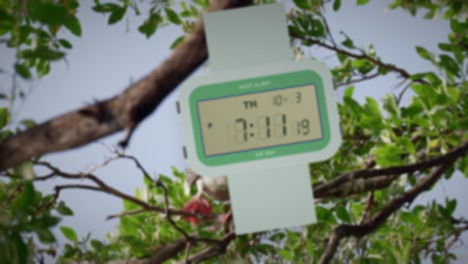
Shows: **7:11:19**
